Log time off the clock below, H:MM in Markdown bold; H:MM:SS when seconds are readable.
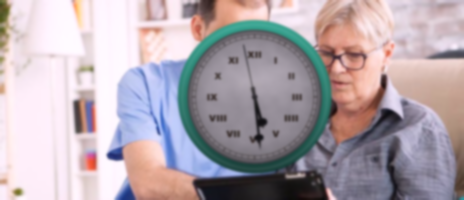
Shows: **5:28:58**
